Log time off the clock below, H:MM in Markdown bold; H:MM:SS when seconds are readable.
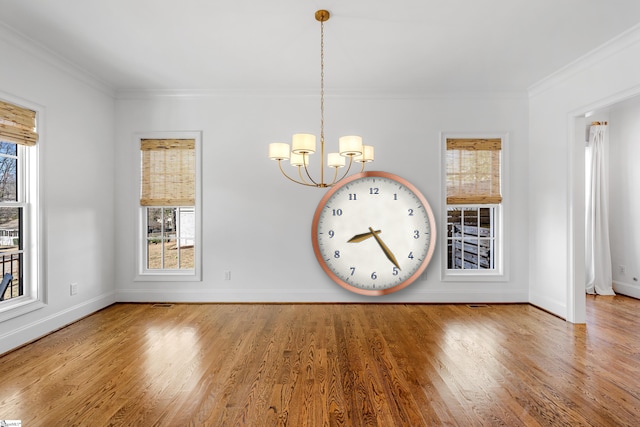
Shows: **8:24**
